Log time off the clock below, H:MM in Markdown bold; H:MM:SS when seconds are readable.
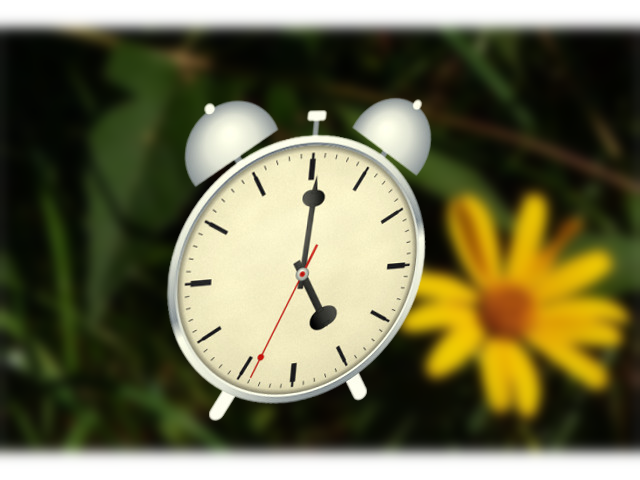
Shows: **5:00:34**
